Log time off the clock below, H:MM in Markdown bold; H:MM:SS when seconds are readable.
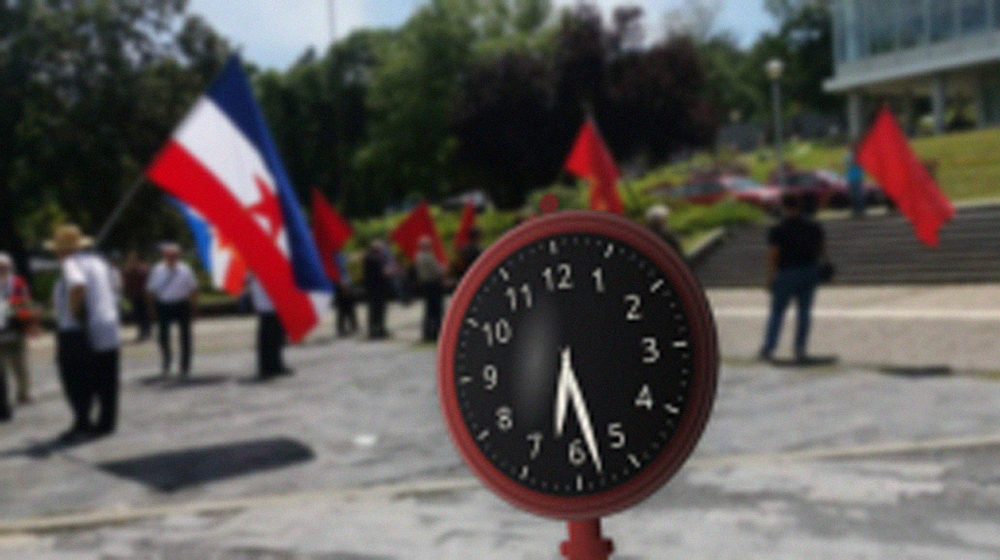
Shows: **6:28**
